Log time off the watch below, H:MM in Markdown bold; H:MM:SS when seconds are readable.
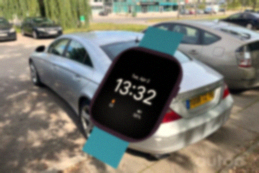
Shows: **13:32**
